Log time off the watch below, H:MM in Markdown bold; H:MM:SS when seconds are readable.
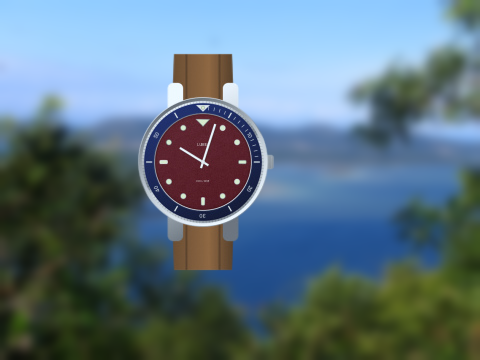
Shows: **10:03**
